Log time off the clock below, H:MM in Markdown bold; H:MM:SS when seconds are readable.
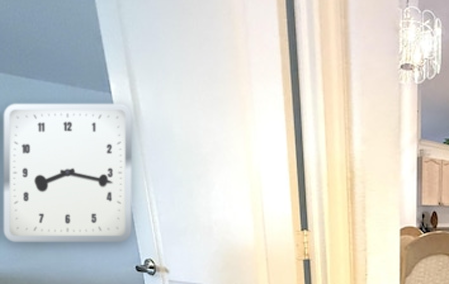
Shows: **8:17**
